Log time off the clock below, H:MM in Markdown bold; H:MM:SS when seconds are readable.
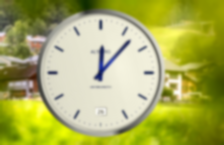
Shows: **12:07**
